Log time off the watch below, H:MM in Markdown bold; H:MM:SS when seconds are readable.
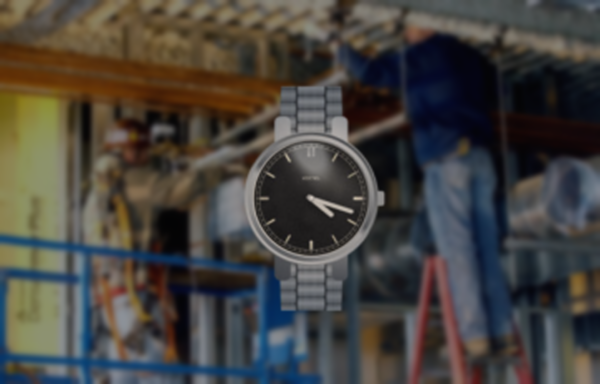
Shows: **4:18**
